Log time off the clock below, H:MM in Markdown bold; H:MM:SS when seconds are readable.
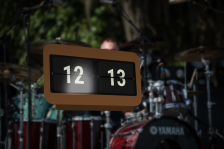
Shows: **12:13**
